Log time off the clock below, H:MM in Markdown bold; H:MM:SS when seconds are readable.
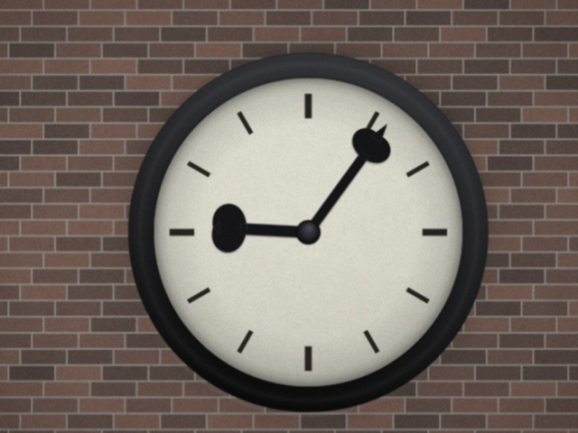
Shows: **9:06**
